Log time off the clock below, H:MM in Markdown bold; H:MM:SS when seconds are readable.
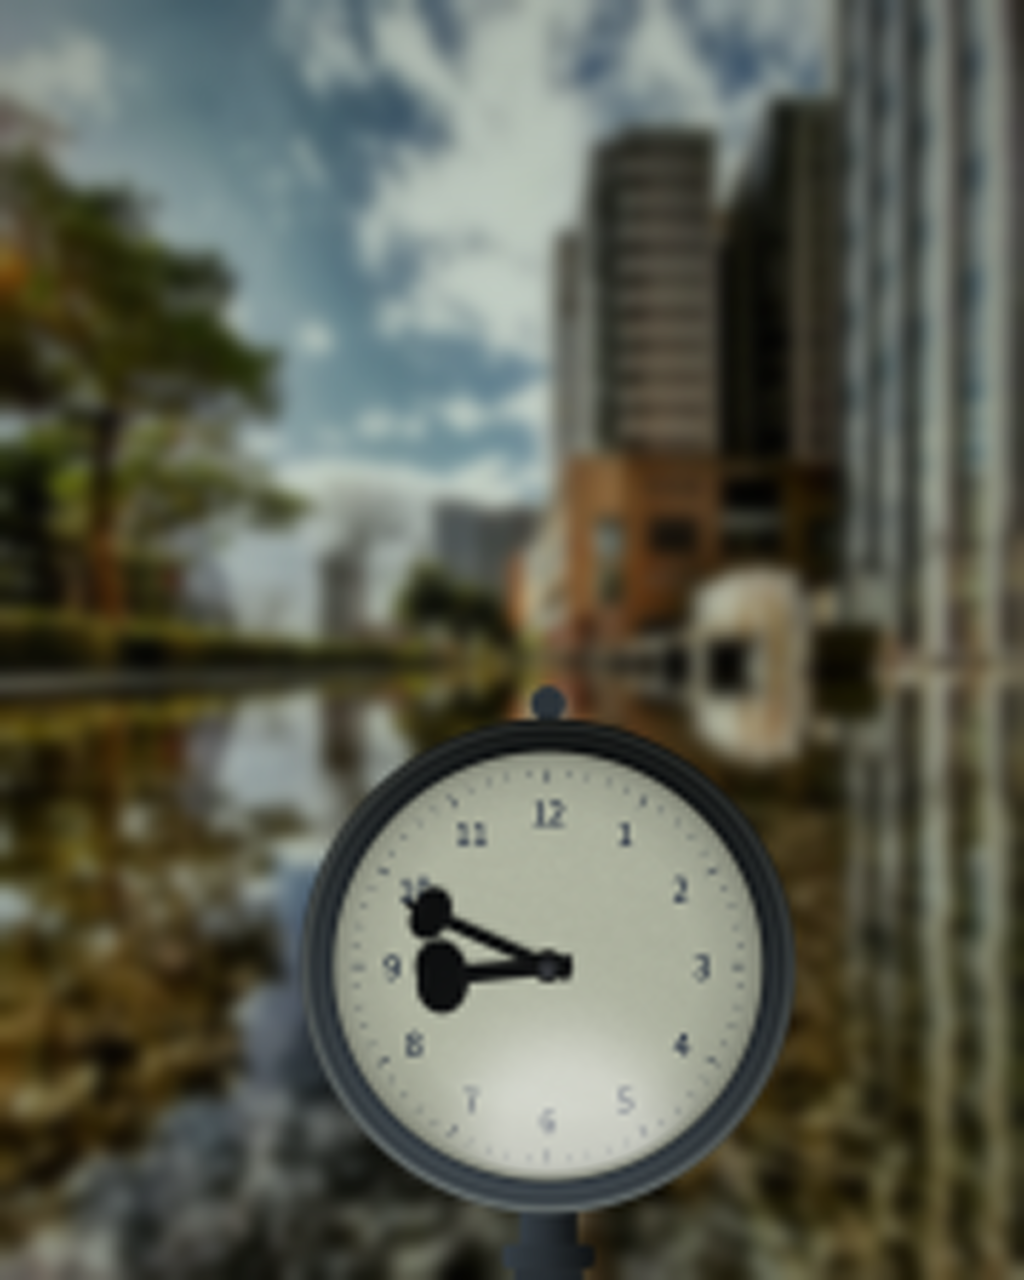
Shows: **8:49**
